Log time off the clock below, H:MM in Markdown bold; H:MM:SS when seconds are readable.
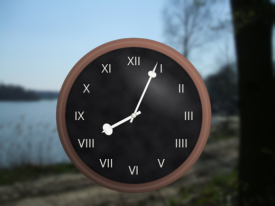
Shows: **8:04**
